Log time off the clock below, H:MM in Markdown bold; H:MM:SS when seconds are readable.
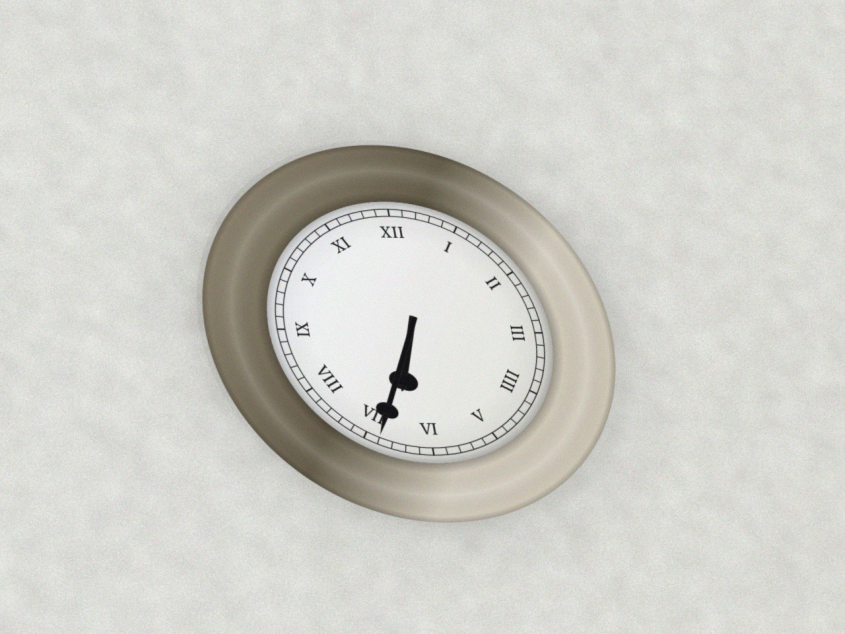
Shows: **6:34**
